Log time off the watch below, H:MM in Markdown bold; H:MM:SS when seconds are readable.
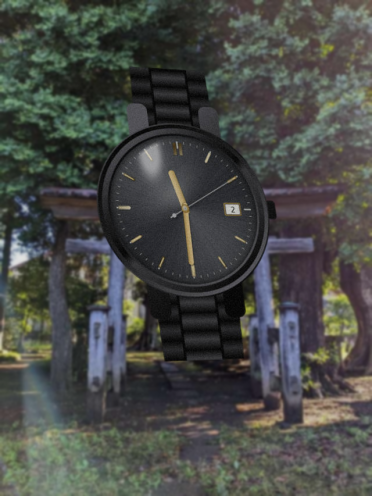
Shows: **11:30:10**
